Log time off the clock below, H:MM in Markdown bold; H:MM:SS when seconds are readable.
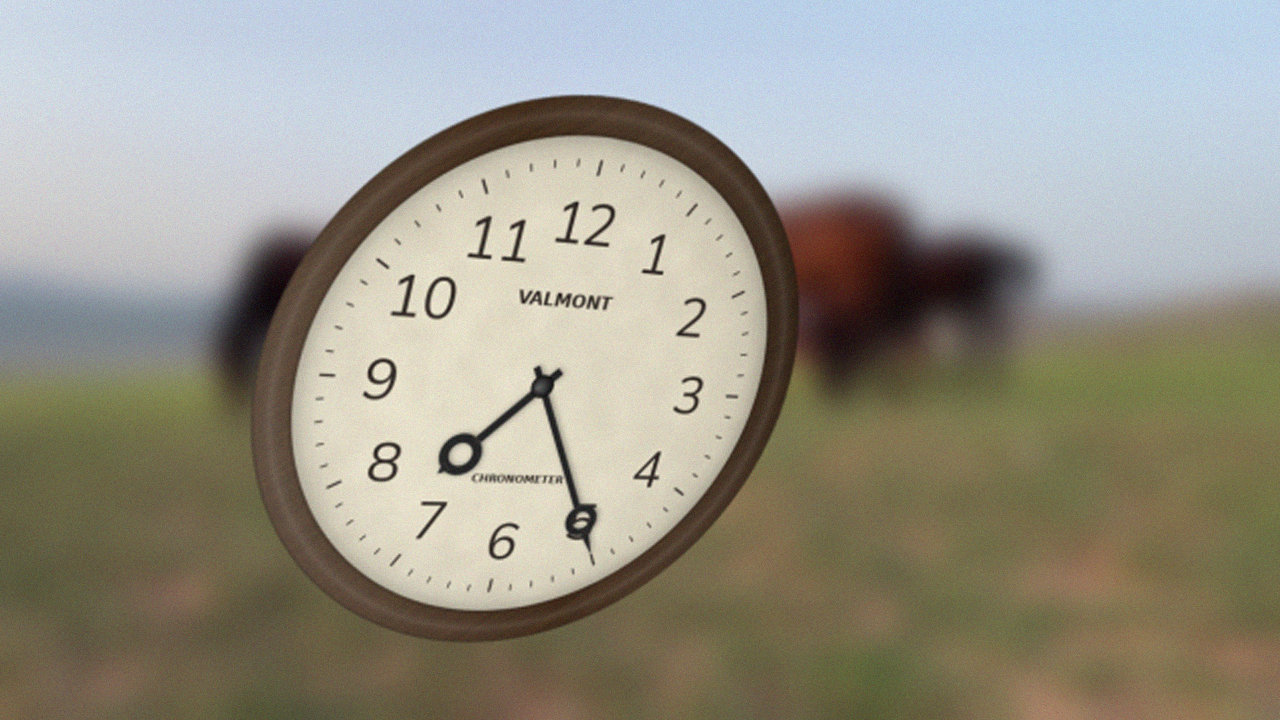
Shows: **7:25**
